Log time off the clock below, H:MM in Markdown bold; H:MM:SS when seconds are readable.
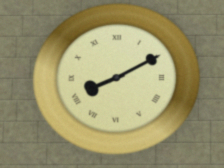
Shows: **8:10**
